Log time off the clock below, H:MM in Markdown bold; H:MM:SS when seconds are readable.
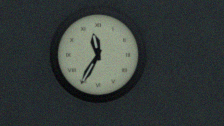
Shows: **11:35**
